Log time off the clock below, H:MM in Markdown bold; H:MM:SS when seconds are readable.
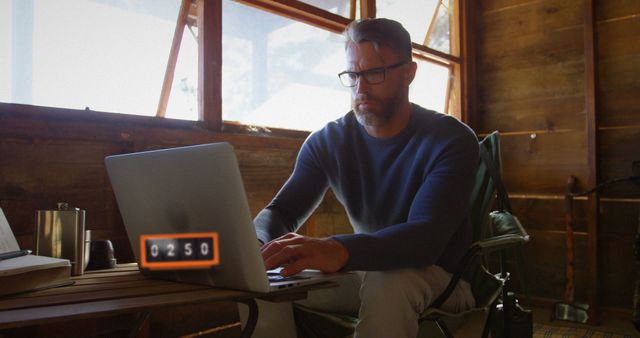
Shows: **2:50**
